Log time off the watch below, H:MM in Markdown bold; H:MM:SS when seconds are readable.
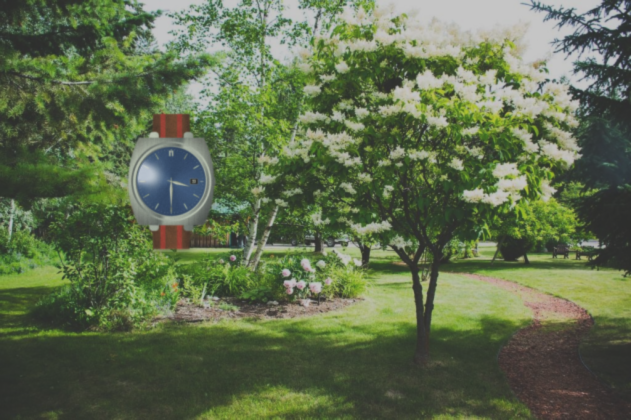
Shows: **3:30**
